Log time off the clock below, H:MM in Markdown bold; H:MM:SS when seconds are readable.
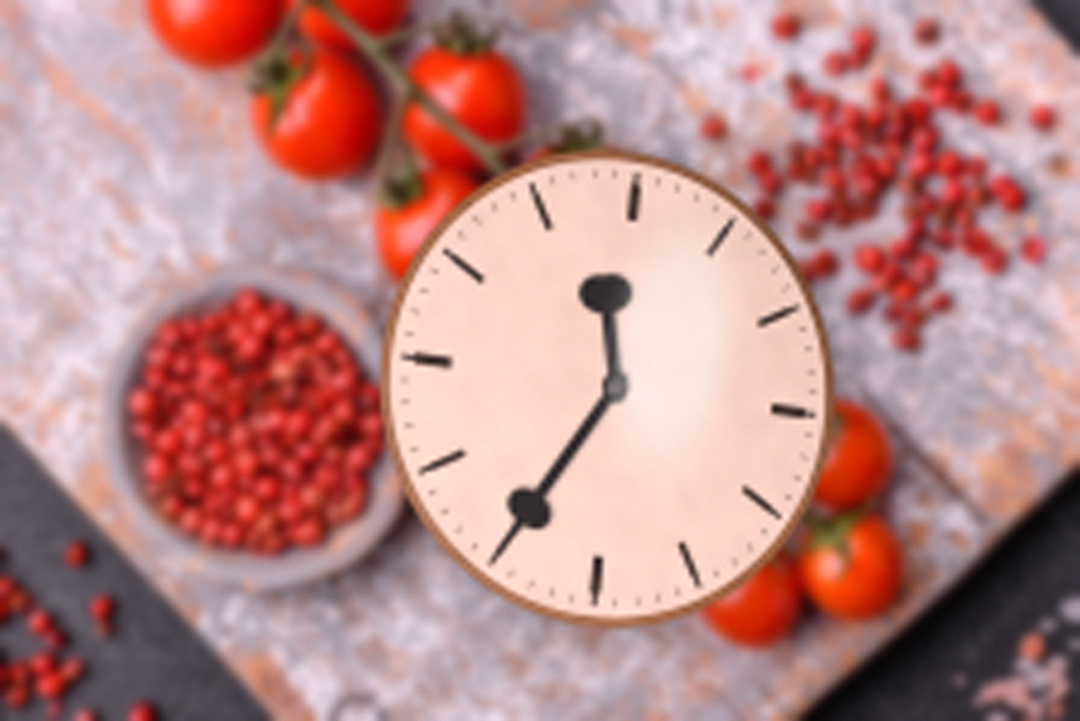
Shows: **11:35**
